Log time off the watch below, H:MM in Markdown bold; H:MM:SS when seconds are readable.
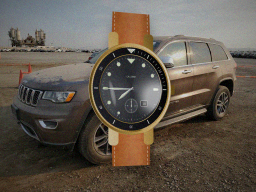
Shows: **7:45**
